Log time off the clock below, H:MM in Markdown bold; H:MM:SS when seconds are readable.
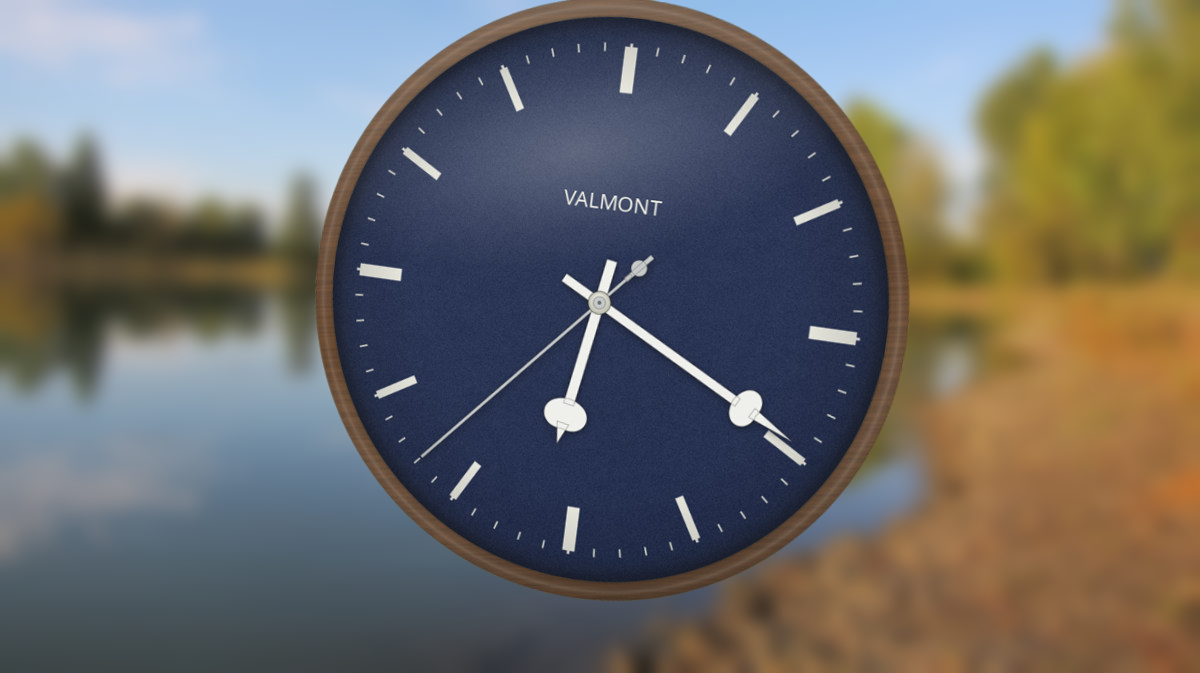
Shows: **6:19:37**
